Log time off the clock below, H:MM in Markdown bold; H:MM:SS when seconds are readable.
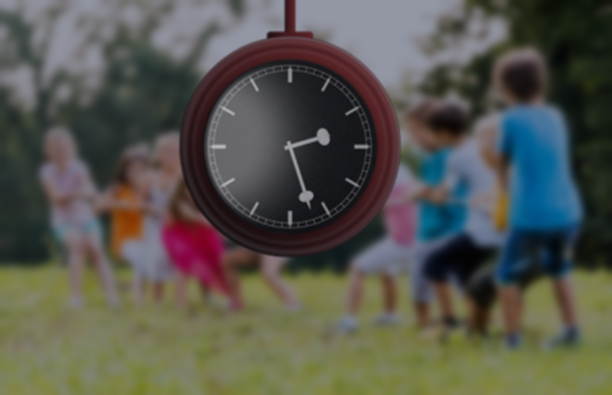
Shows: **2:27**
